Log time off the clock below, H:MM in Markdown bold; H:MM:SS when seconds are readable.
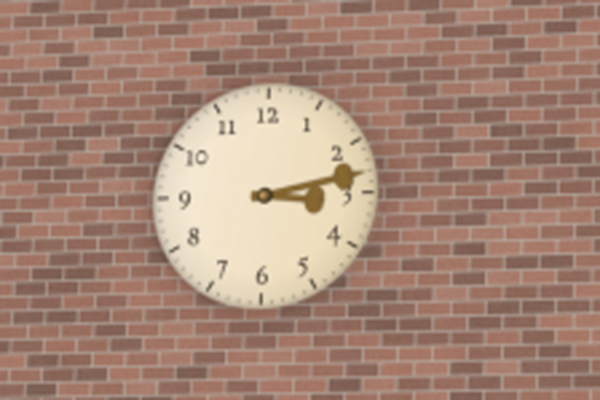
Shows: **3:13**
